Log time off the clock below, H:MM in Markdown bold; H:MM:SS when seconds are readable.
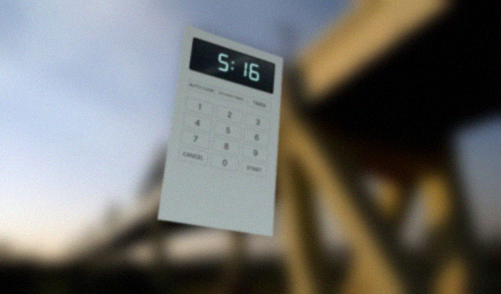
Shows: **5:16**
